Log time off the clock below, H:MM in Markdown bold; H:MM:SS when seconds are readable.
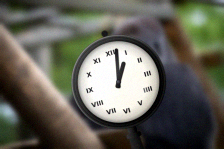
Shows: **1:02**
